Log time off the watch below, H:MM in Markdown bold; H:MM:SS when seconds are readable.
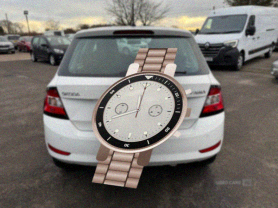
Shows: **11:41**
